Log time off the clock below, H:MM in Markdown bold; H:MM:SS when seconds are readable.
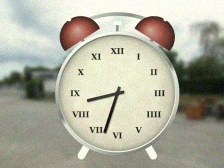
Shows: **8:33**
